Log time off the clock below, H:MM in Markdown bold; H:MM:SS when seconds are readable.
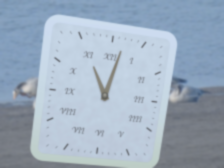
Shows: **11:02**
